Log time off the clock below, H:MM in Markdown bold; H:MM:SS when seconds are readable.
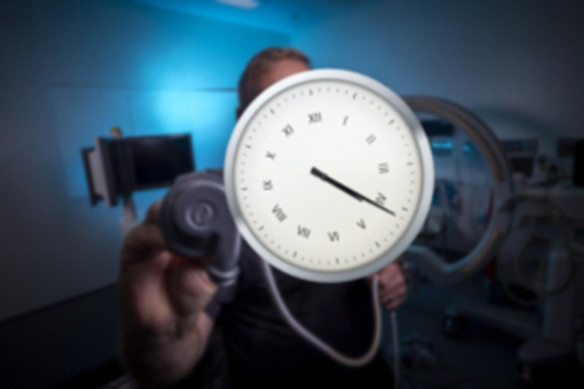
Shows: **4:21**
